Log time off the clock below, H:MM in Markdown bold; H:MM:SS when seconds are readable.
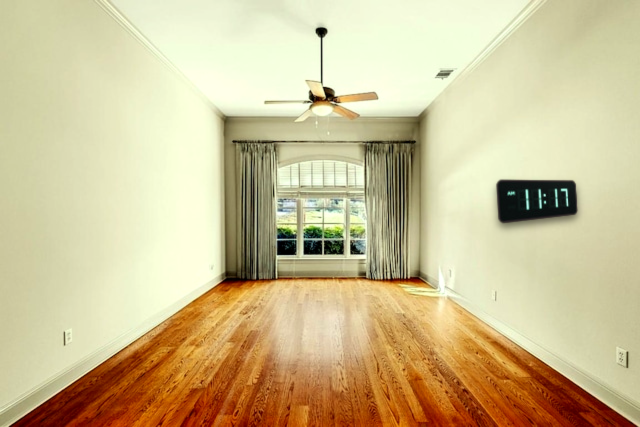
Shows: **11:17**
